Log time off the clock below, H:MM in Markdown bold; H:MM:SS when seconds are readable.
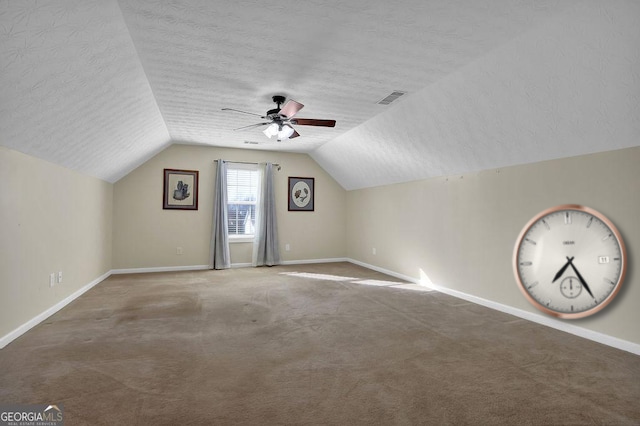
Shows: **7:25**
